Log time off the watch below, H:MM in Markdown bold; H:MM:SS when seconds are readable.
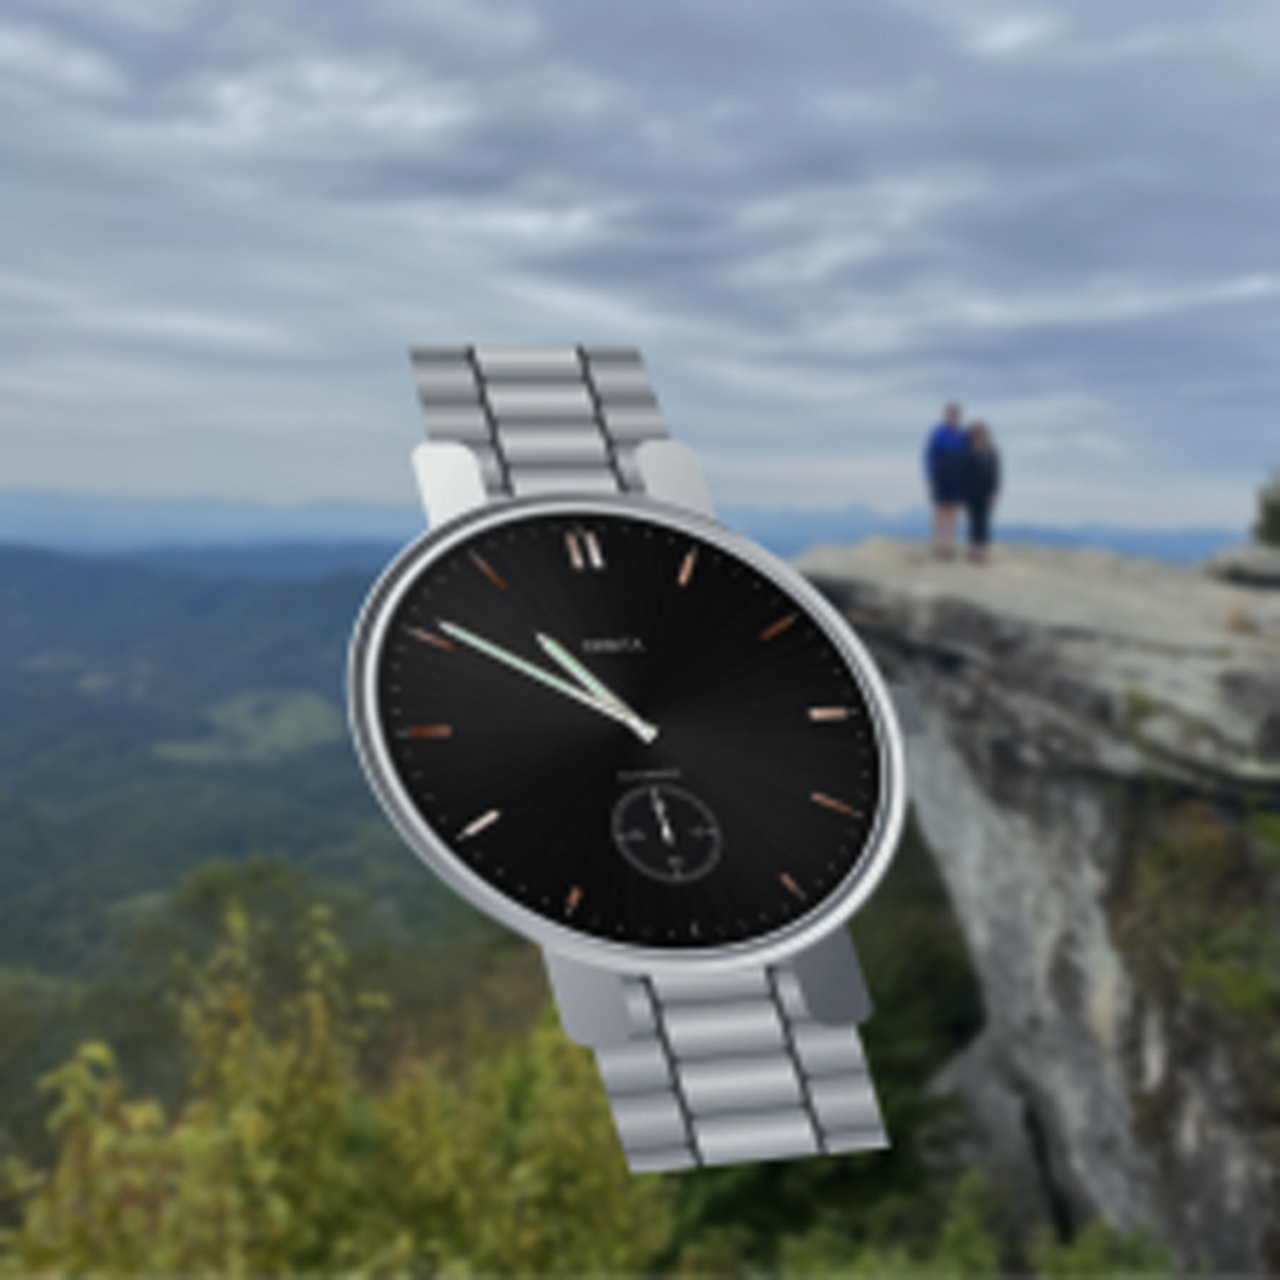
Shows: **10:51**
